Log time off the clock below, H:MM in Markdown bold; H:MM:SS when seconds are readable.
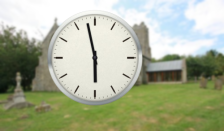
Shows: **5:58**
